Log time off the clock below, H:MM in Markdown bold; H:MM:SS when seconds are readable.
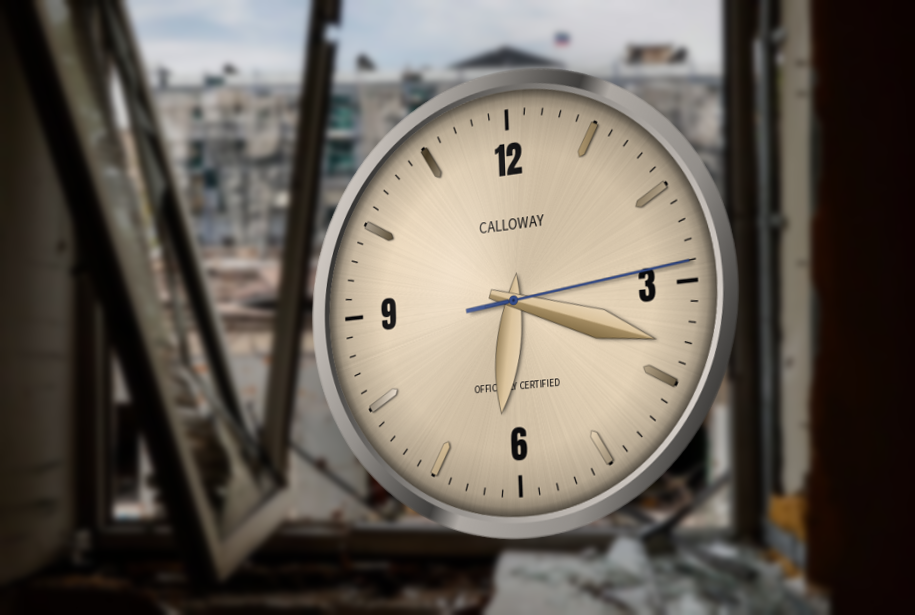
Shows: **6:18:14**
